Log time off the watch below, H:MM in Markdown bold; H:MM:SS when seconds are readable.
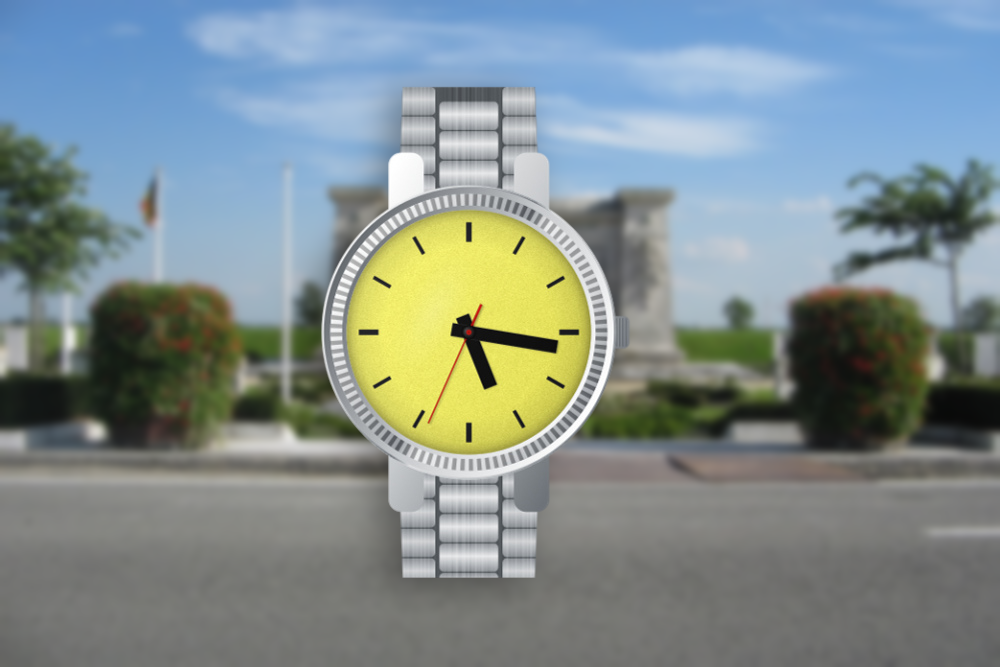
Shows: **5:16:34**
